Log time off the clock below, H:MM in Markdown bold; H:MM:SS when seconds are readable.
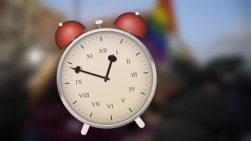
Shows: **12:49**
